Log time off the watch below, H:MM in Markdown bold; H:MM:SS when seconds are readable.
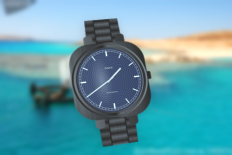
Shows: **1:40**
